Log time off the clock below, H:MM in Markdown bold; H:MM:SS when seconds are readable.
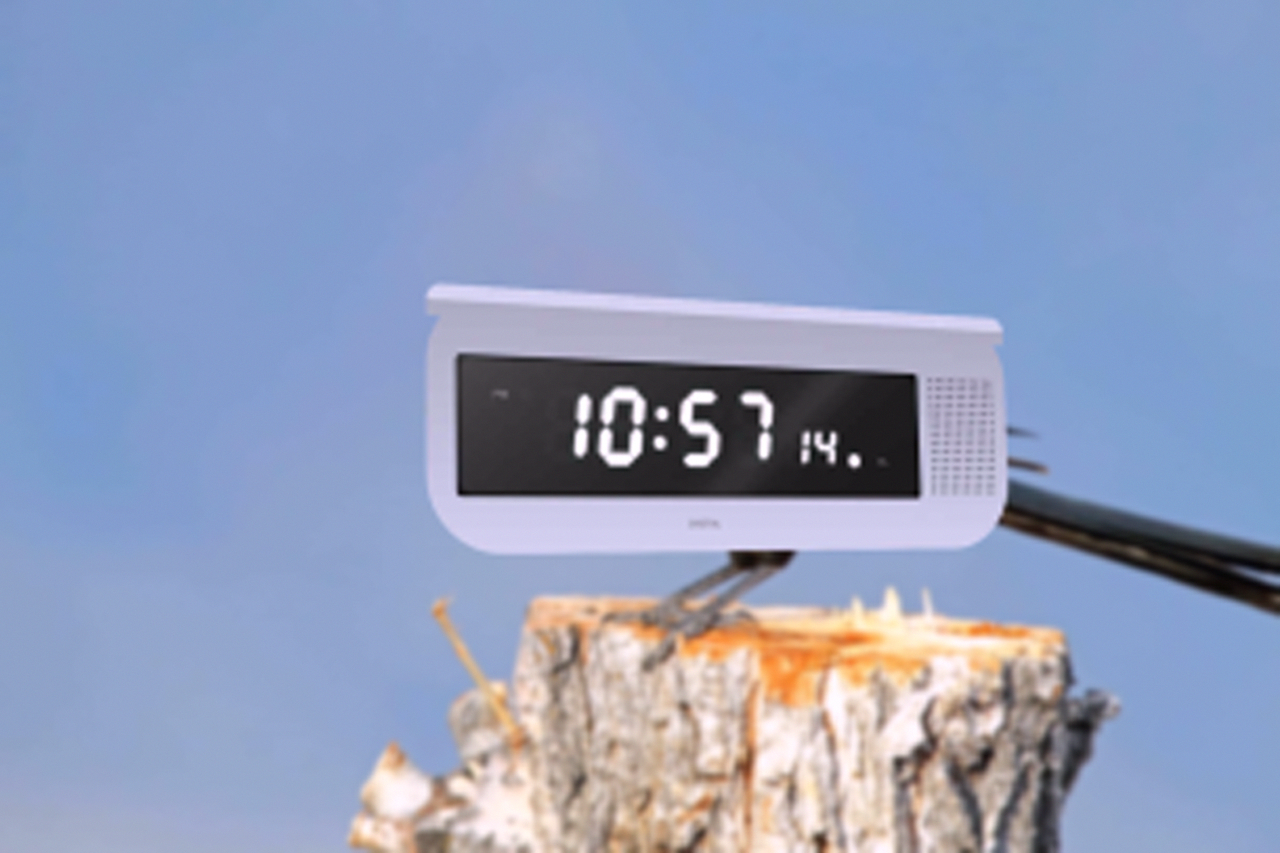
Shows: **10:57:14**
